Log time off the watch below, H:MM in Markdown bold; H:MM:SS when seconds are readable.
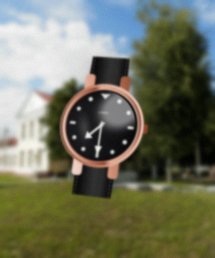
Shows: **7:30**
